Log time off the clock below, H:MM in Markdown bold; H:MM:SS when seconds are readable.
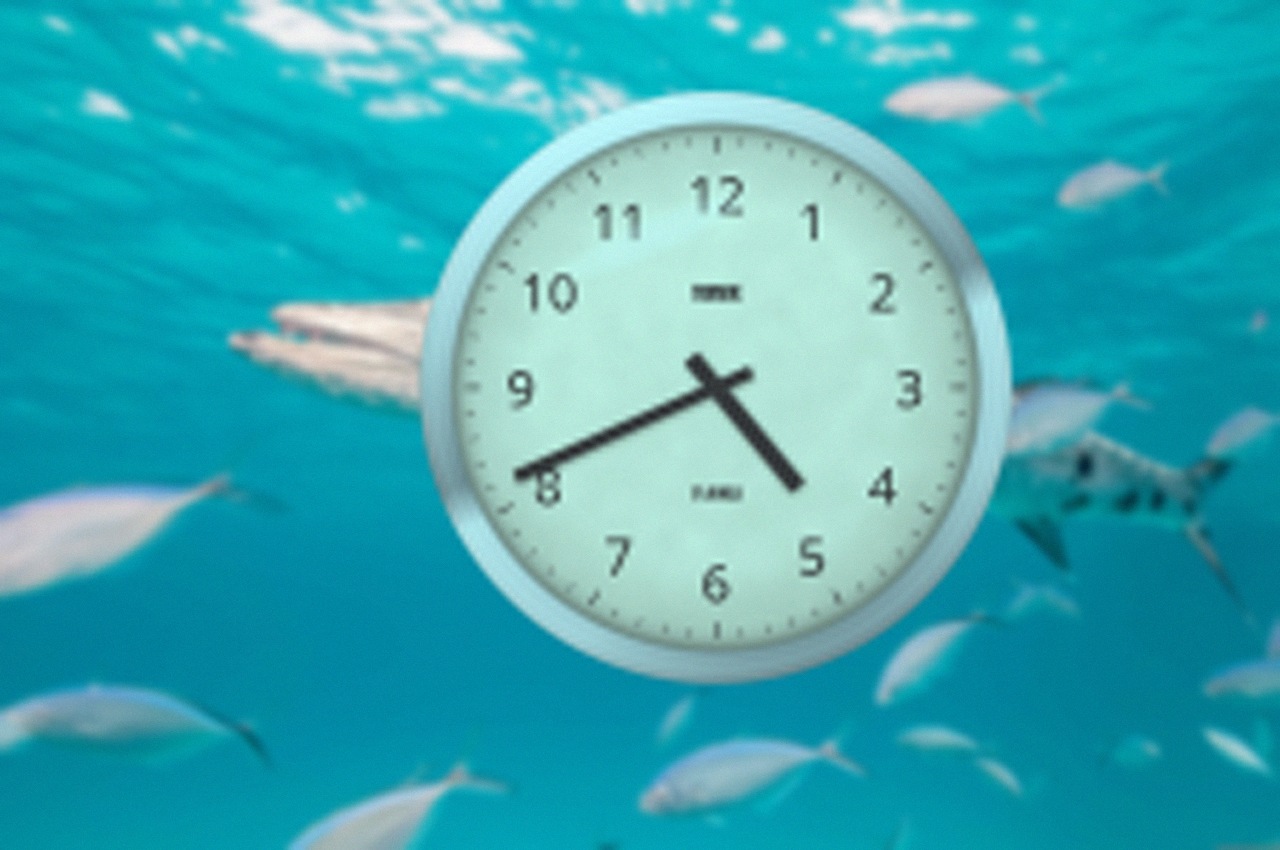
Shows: **4:41**
